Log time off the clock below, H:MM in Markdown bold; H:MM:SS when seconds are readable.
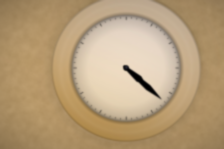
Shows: **4:22**
